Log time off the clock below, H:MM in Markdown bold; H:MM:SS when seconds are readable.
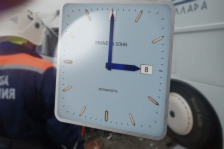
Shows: **3:00**
